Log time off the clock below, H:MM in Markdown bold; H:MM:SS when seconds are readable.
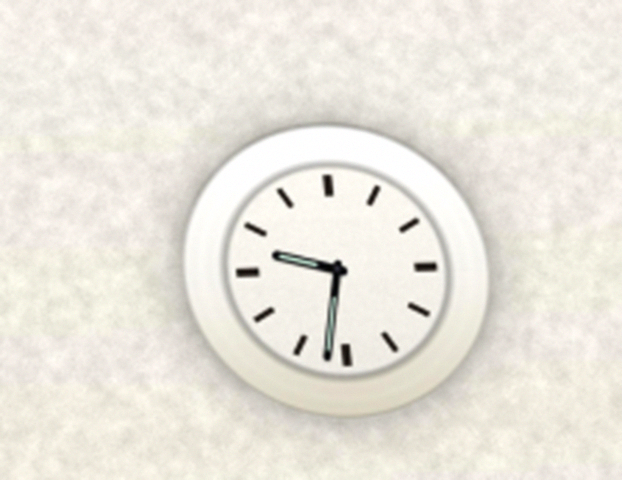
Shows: **9:32**
